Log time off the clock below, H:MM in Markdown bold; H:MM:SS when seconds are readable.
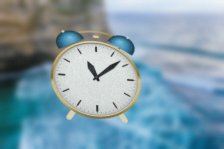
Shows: **11:08**
